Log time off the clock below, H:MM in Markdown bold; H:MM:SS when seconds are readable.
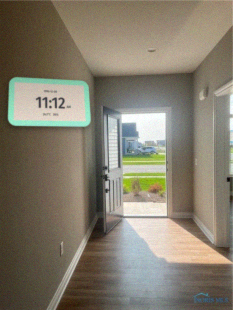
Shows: **11:12**
